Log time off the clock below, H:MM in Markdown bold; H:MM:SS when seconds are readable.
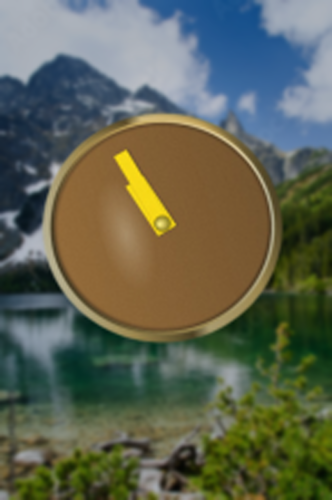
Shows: **10:55**
